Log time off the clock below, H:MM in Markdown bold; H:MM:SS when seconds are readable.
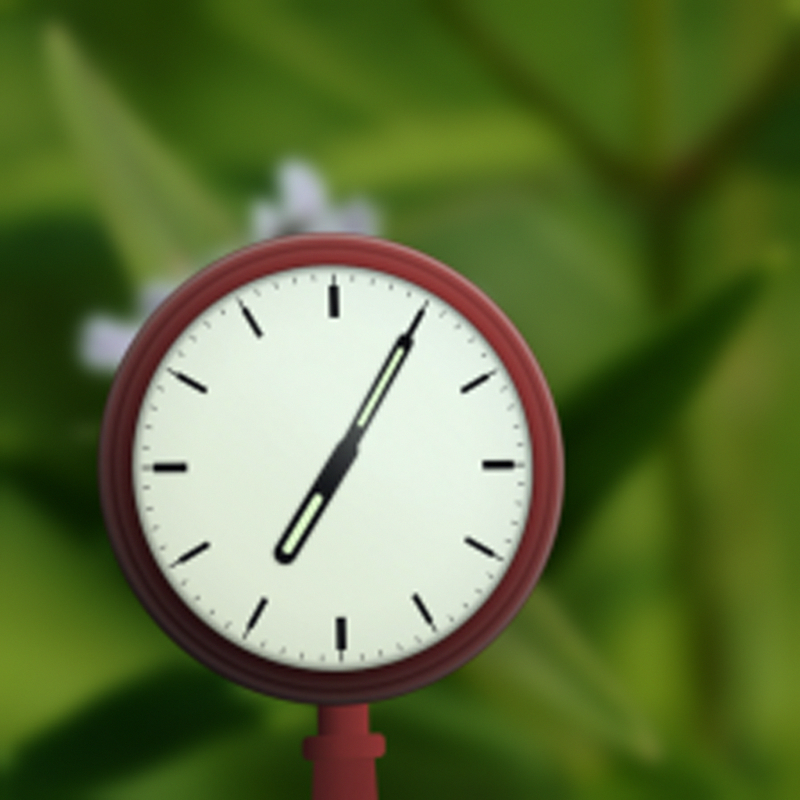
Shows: **7:05**
